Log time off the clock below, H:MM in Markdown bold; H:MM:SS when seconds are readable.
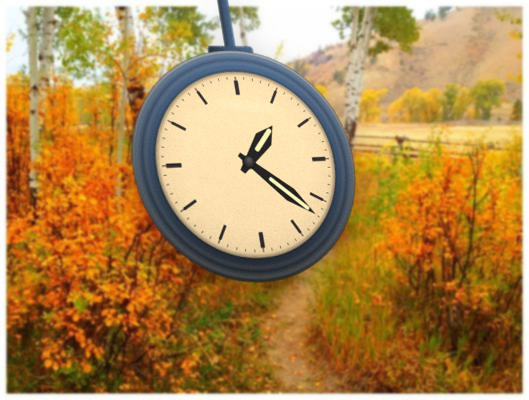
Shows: **1:22**
